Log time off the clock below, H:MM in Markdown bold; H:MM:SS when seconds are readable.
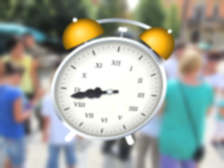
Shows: **8:43**
